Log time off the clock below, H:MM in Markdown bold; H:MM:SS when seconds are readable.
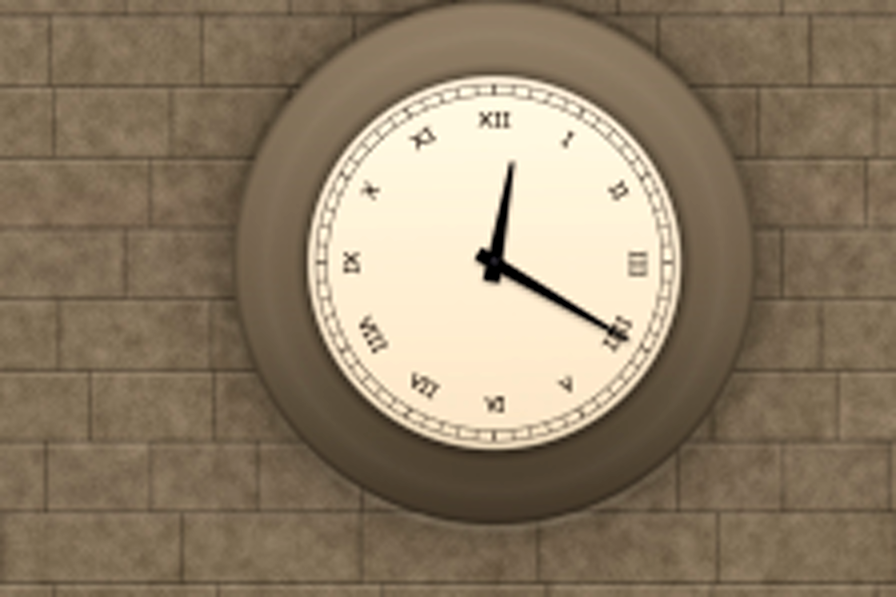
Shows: **12:20**
